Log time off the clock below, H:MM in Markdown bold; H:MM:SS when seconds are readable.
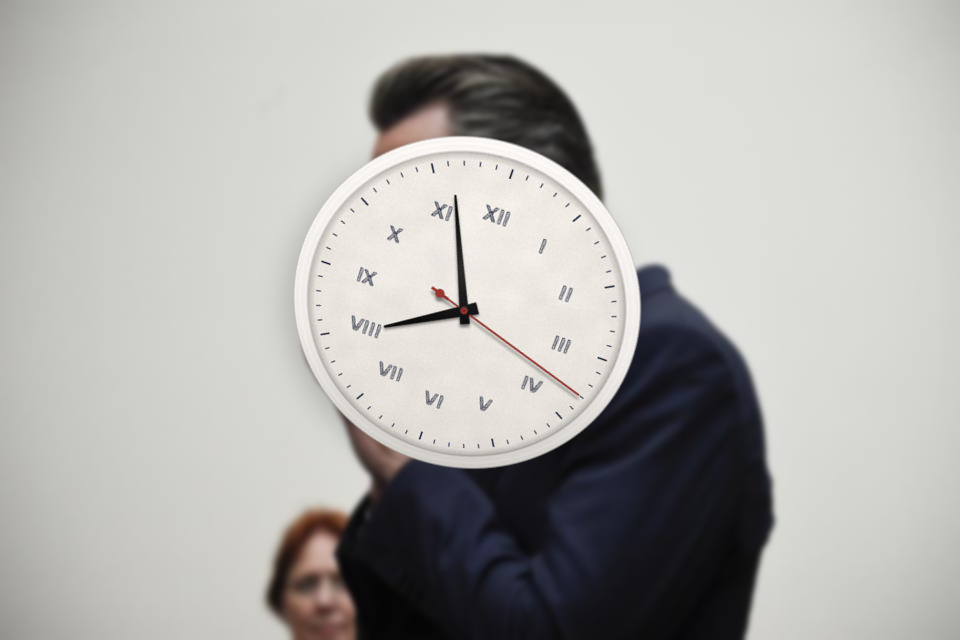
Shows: **7:56:18**
